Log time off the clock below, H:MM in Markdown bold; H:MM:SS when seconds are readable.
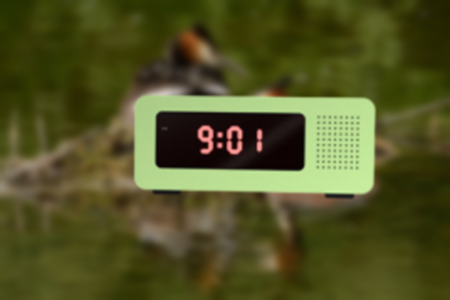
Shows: **9:01**
